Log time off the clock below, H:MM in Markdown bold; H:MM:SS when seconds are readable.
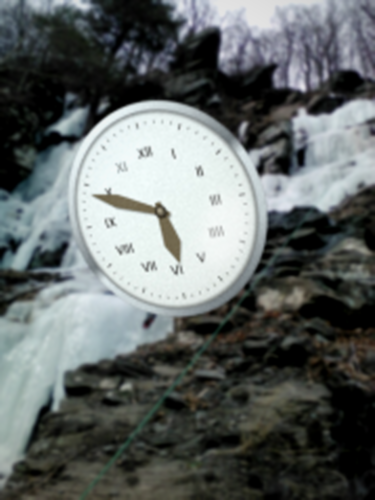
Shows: **5:49**
